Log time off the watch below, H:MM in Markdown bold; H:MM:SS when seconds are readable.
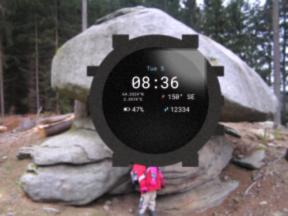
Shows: **8:36**
